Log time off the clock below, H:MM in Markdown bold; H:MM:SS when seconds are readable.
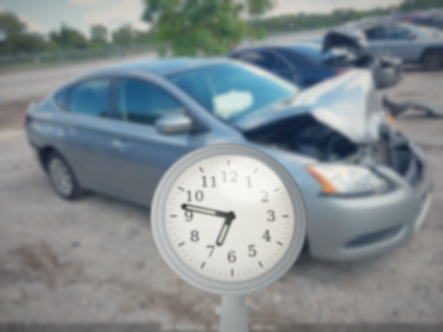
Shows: **6:47**
